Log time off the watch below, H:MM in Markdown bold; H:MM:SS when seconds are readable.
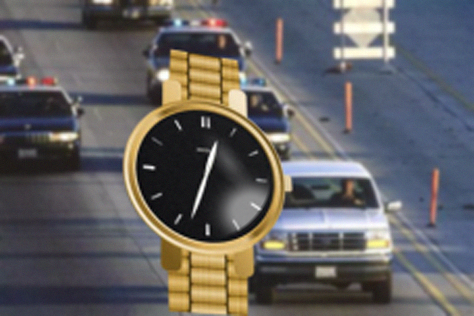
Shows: **12:33**
